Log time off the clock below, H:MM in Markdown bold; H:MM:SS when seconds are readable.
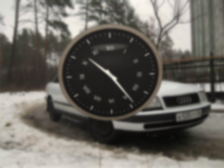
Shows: **10:24**
